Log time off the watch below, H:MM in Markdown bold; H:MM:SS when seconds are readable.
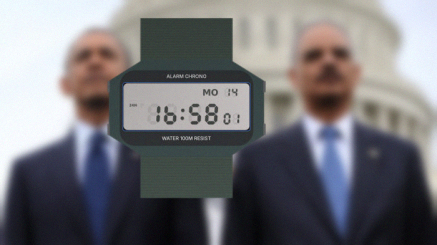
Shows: **16:58:01**
